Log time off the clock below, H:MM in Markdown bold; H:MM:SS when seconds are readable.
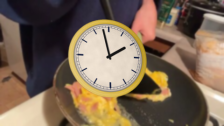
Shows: **1:58**
